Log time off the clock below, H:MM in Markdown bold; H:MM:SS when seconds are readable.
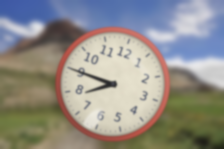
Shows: **7:45**
